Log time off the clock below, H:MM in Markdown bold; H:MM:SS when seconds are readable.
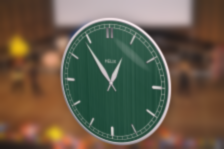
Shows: **12:54**
